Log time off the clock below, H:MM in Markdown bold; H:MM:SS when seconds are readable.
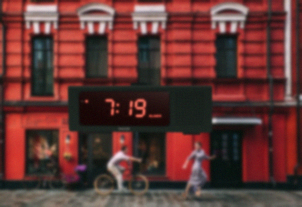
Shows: **7:19**
